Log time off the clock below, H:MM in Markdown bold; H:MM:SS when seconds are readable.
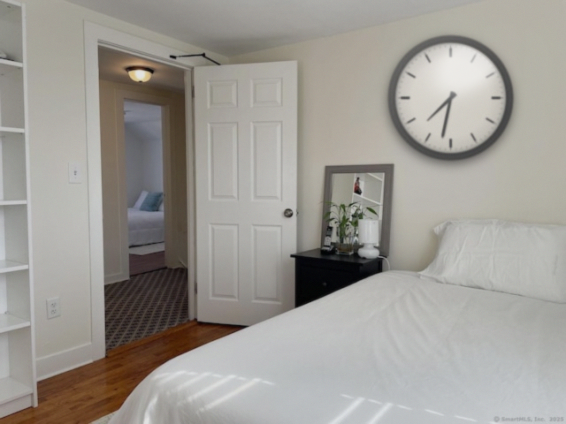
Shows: **7:32**
